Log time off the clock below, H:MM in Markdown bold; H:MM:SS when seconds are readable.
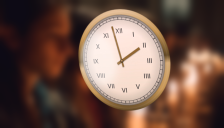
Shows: **1:58**
